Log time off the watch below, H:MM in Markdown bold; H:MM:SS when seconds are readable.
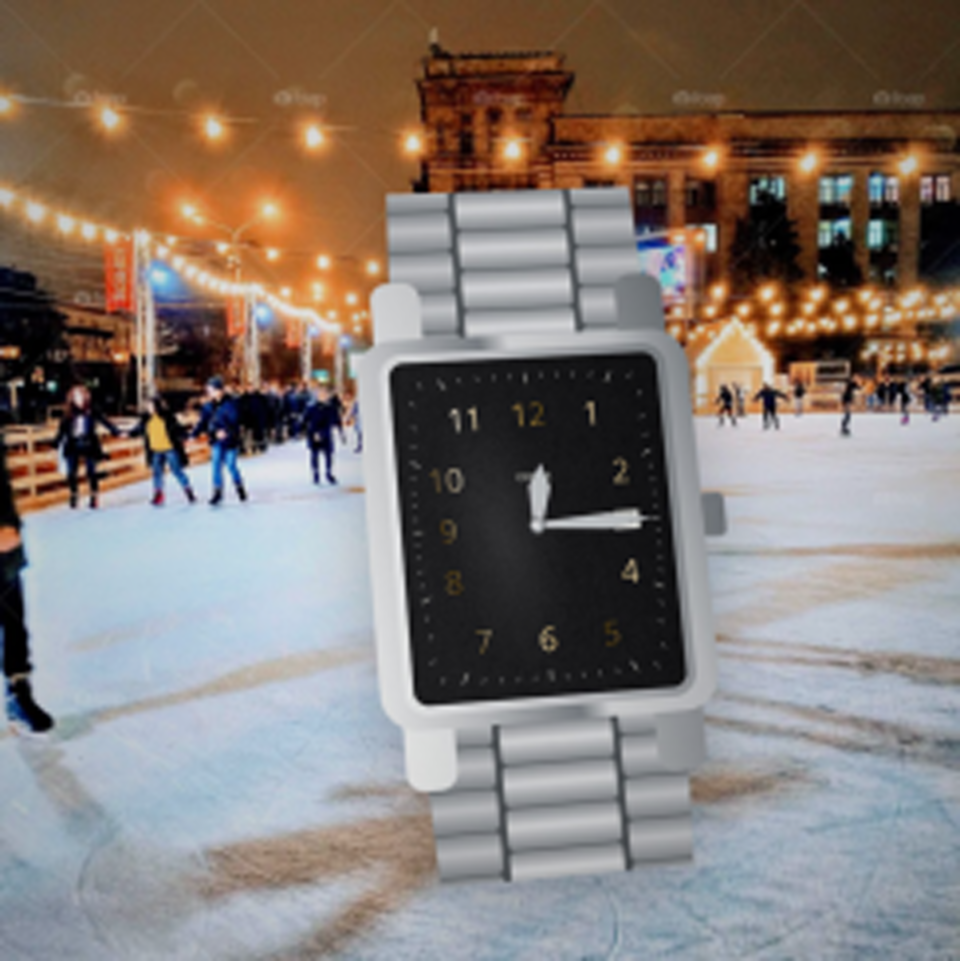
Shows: **12:15**
